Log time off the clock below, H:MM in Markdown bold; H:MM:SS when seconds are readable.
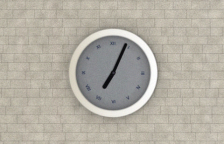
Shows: **7:04**
